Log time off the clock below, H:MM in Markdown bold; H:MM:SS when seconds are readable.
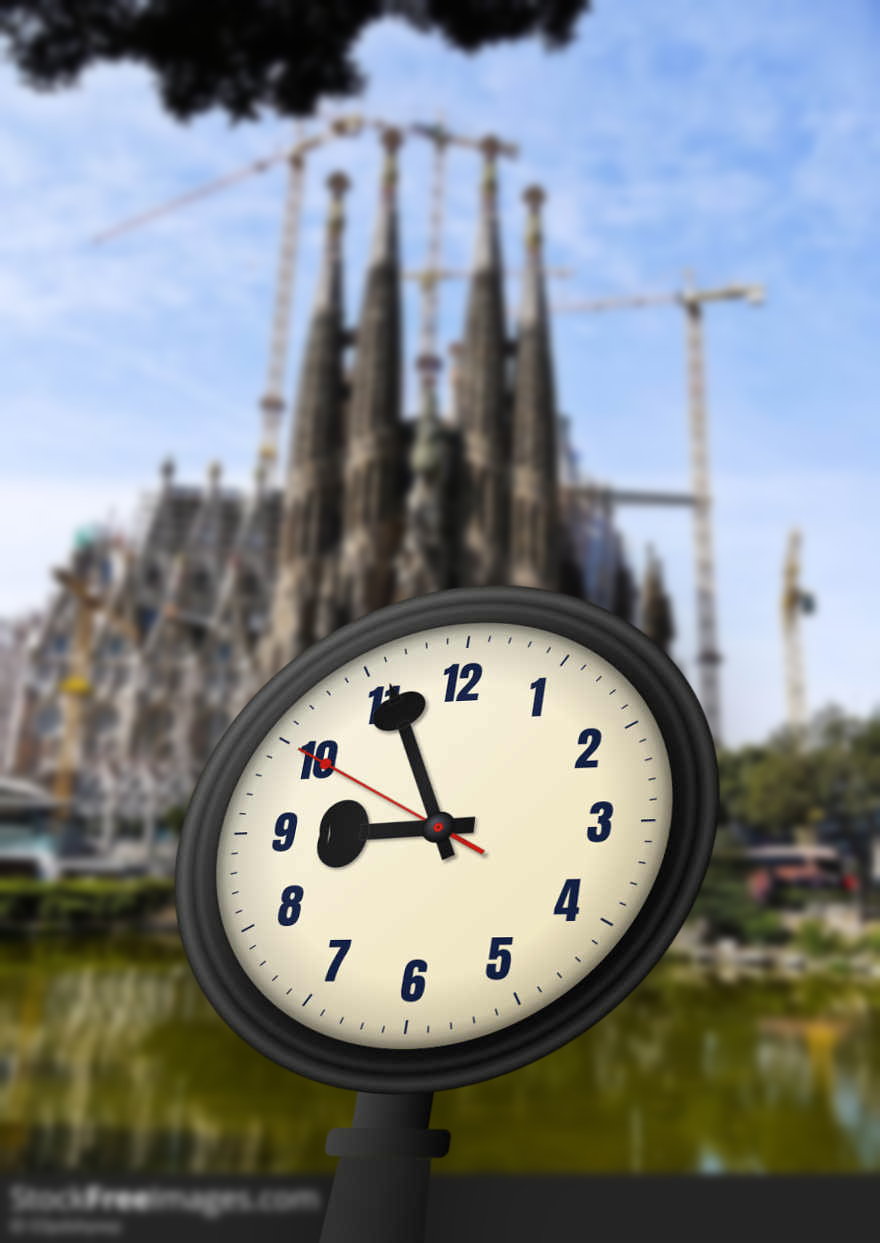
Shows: **8:55:50**
